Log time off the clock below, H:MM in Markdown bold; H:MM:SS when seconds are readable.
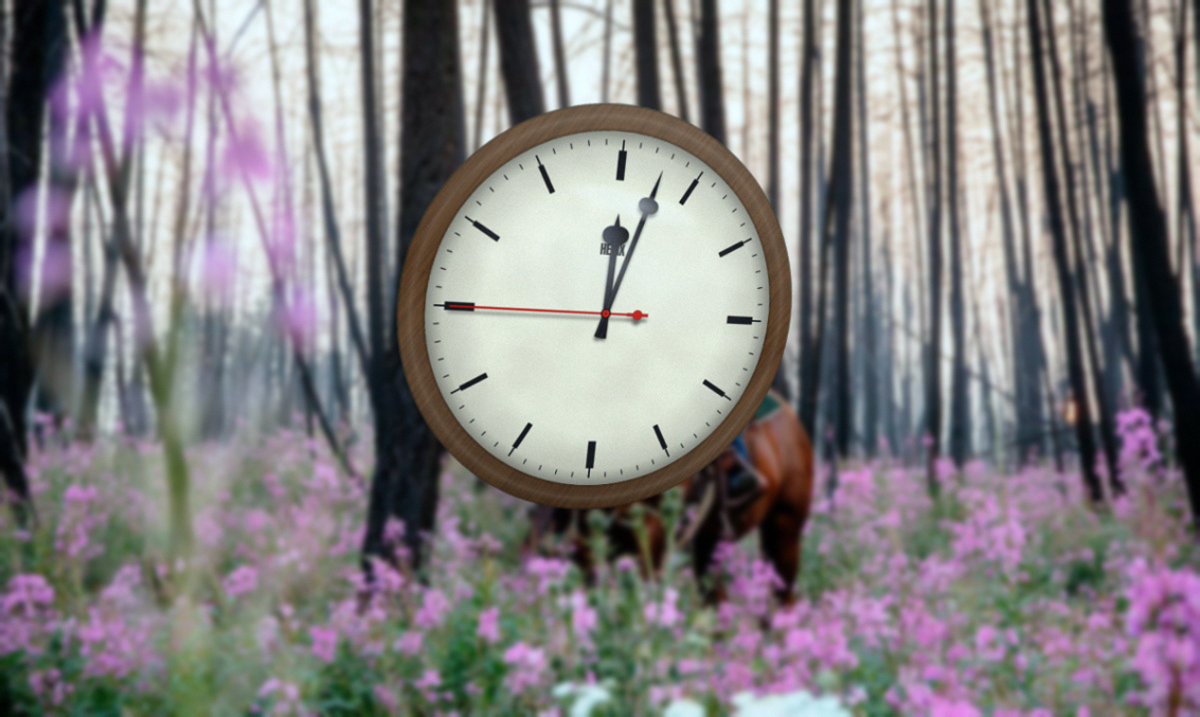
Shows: **12:02:45**
